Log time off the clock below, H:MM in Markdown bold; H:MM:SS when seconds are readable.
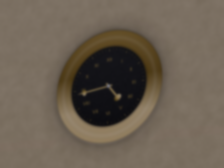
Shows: **4:44**
